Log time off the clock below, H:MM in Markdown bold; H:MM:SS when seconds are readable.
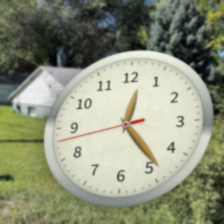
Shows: **12:23:43**
